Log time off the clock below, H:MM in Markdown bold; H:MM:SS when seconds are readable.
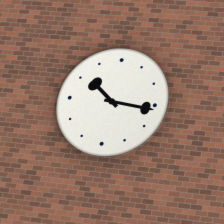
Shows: **10:16**
